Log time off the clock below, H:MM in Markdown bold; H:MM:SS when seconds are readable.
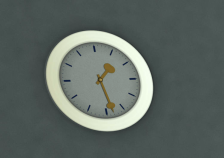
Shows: **1:28**
